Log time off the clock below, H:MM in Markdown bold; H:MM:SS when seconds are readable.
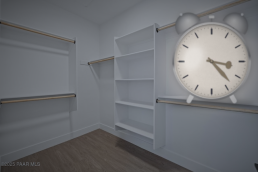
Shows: **3:23**
